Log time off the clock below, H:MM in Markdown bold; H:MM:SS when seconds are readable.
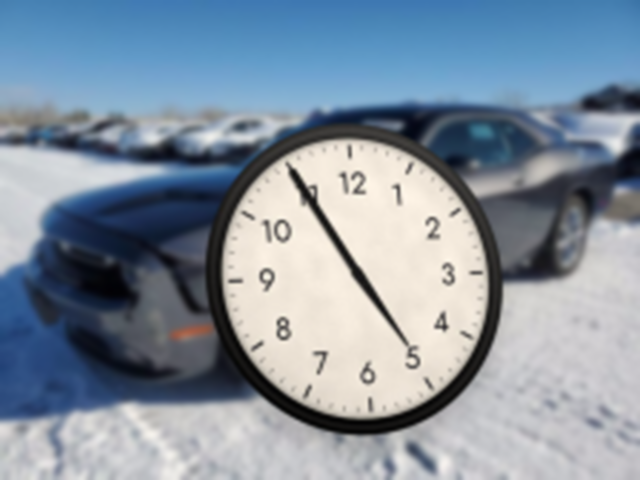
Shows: **4:55**
